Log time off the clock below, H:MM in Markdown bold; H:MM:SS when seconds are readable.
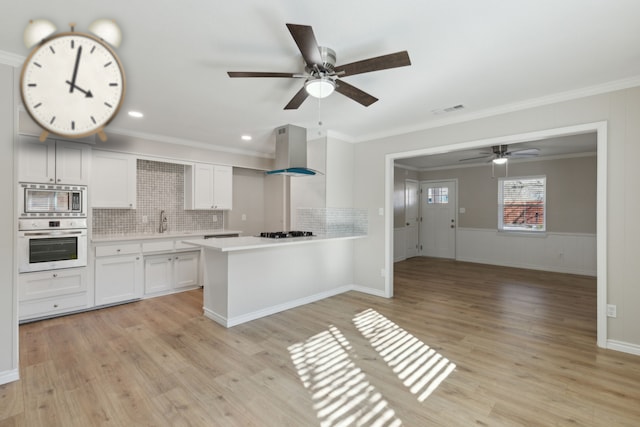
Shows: **4:02**
